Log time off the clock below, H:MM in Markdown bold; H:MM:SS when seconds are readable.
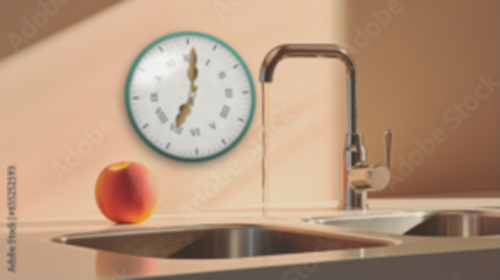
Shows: **7:01**
